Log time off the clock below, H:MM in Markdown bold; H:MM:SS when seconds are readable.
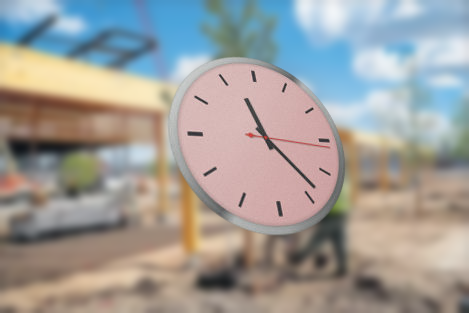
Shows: **11:23:16**
